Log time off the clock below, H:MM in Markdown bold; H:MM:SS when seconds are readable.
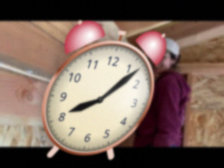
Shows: **8:07**
